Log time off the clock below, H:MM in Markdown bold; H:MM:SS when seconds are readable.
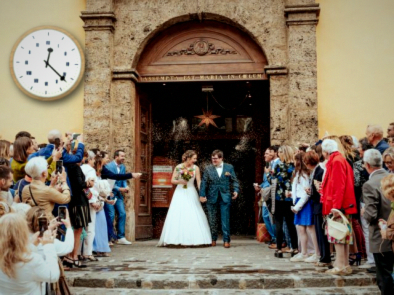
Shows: **12:22**
